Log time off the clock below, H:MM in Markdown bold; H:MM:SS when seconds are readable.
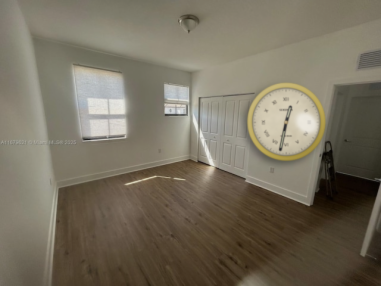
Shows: **12:32**
